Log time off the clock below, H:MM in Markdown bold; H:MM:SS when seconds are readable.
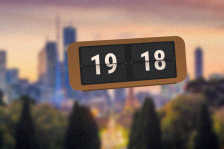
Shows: **19:18**
